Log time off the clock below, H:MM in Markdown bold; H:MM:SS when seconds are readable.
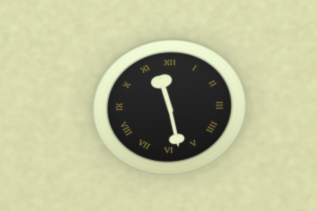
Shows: **11:28**
